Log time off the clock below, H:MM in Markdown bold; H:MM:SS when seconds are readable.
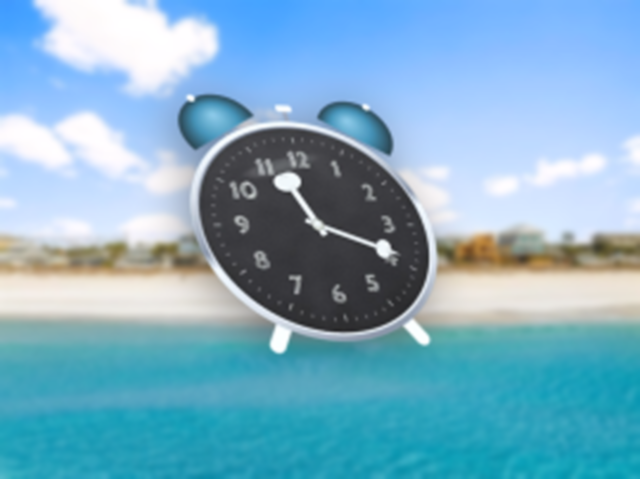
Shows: **11:19**
